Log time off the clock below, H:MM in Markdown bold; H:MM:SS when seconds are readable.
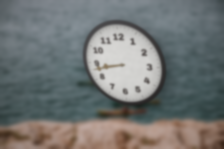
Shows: **8:43**
